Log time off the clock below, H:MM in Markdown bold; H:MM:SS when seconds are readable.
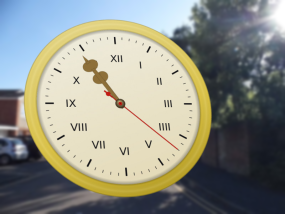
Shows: **10:54:22**
